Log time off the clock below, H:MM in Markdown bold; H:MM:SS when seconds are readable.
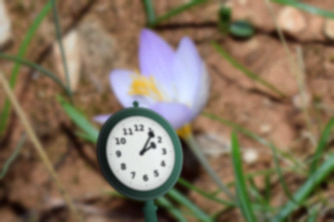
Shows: **2:06**
